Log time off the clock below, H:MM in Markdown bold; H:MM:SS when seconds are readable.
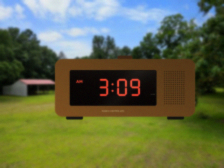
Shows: **3:09**
